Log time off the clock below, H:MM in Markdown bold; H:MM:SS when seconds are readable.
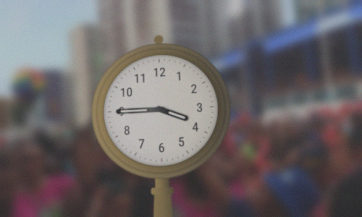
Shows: **3:45**
